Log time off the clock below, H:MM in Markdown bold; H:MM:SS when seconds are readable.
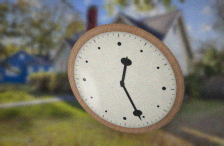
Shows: **12:26**
